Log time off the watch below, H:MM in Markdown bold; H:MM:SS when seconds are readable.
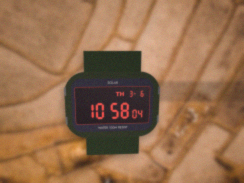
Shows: **10:58:04**
